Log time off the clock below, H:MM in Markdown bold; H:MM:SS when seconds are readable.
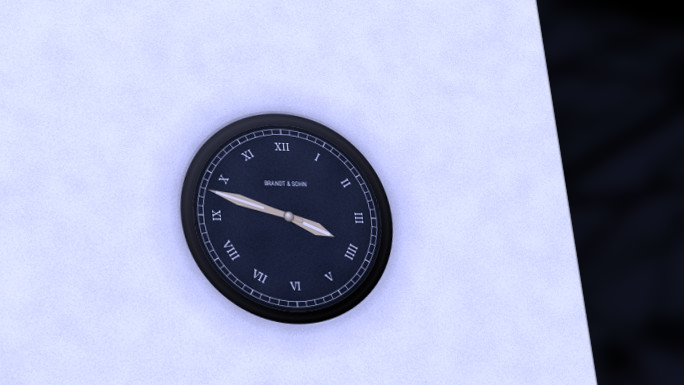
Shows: **3:48**
